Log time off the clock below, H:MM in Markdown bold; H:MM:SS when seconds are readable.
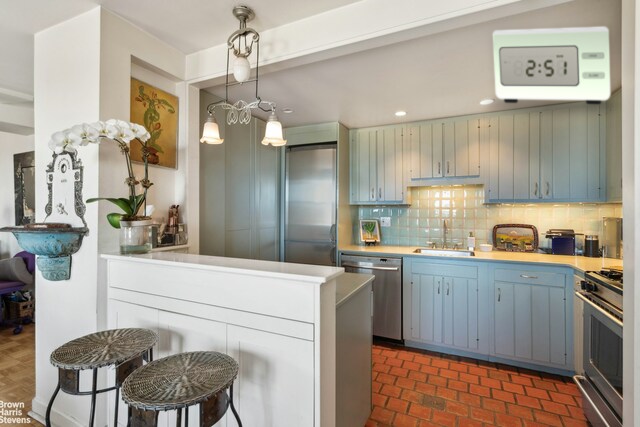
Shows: **2:51**
